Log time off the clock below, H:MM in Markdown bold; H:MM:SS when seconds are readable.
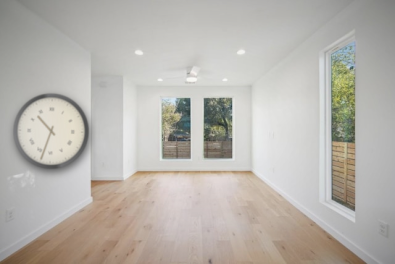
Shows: **10:33**
